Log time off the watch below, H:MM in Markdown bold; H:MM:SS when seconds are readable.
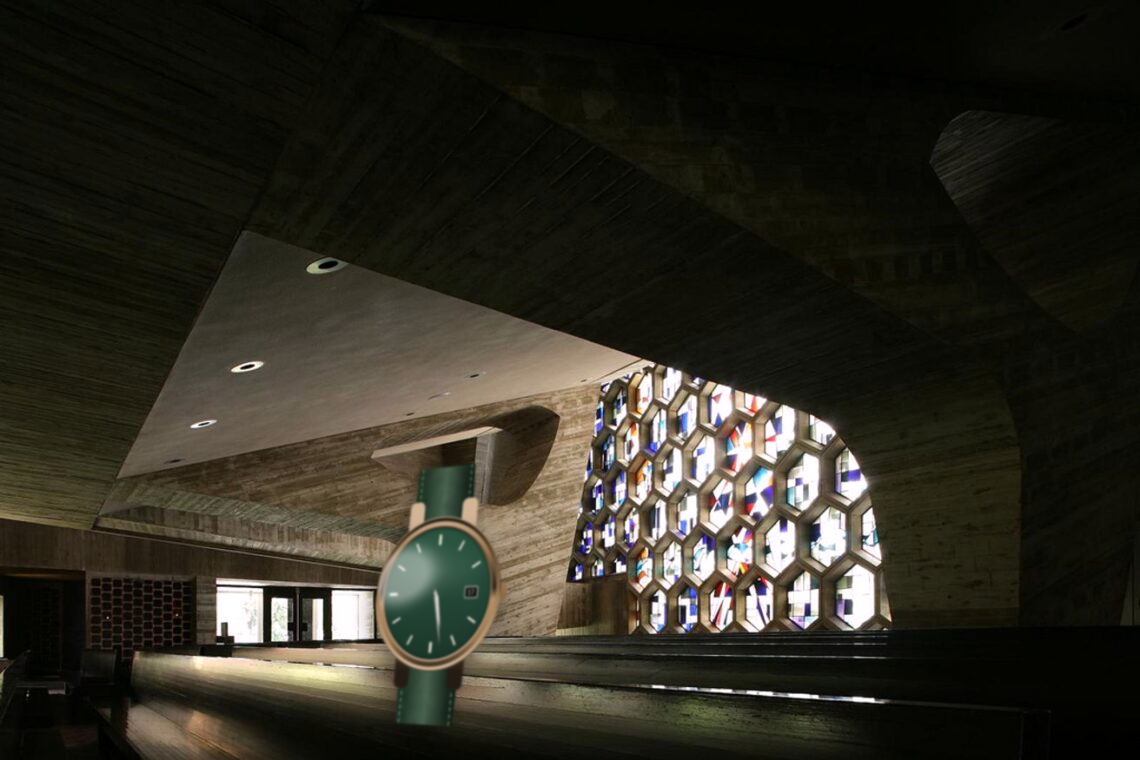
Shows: **5:28**
